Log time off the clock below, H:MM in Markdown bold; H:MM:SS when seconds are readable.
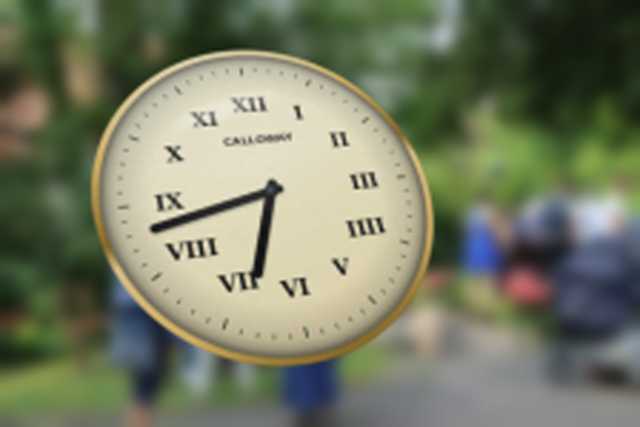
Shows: **6:43**
